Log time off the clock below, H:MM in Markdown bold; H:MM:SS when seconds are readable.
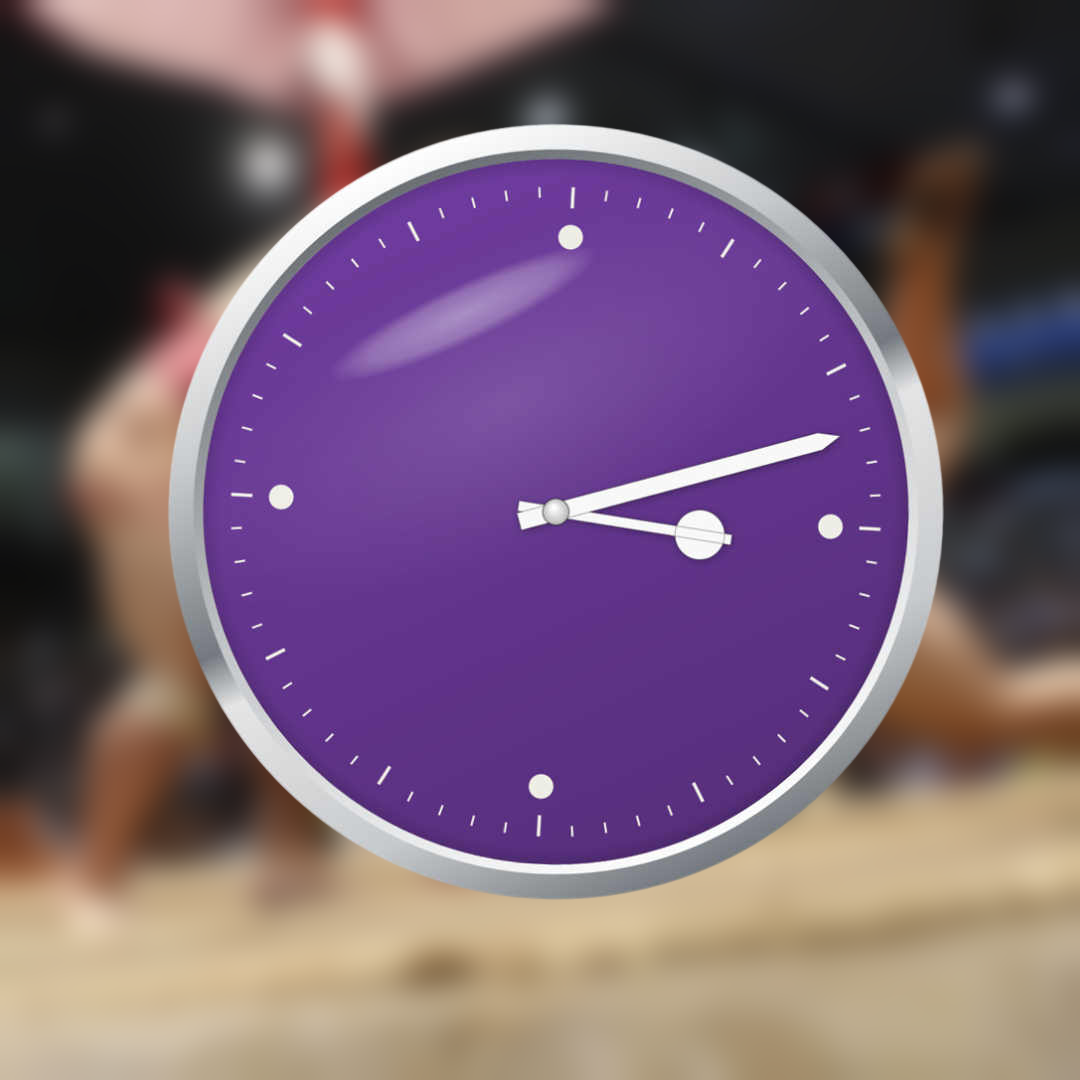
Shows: **3:12**
